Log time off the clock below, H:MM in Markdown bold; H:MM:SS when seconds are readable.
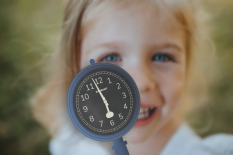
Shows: **5:58**
